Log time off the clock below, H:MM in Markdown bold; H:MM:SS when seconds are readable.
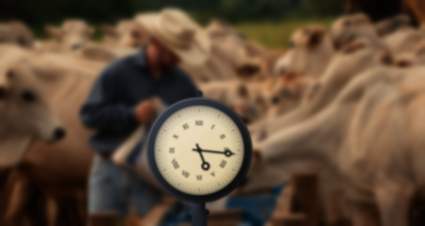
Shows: **5:16**
